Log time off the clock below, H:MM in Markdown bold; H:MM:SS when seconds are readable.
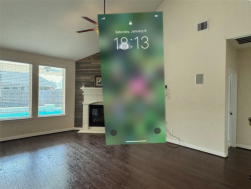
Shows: **18:13**
